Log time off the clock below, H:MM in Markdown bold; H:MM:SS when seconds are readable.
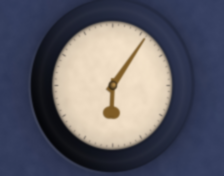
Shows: **6:06**
